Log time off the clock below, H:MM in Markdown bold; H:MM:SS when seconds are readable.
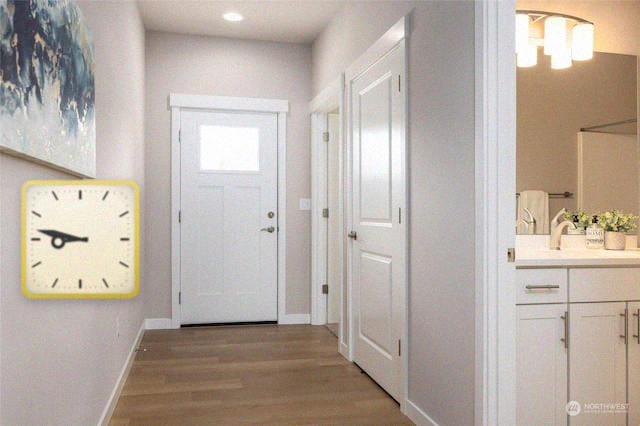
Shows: **8:47**
